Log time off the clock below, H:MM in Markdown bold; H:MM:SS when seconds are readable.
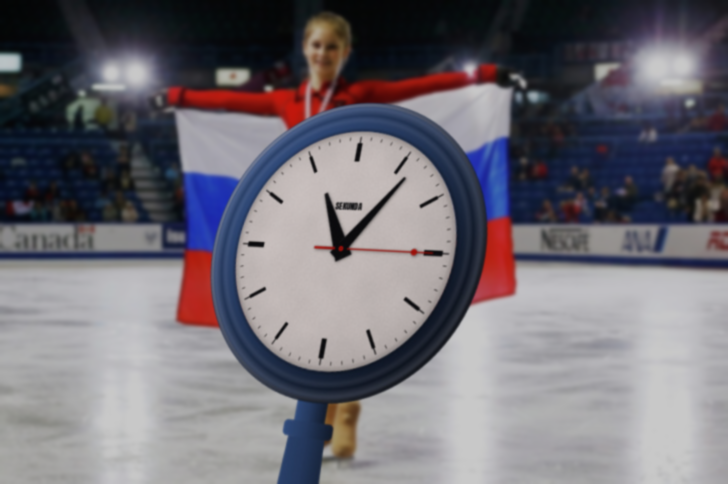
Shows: **11:06:15**
